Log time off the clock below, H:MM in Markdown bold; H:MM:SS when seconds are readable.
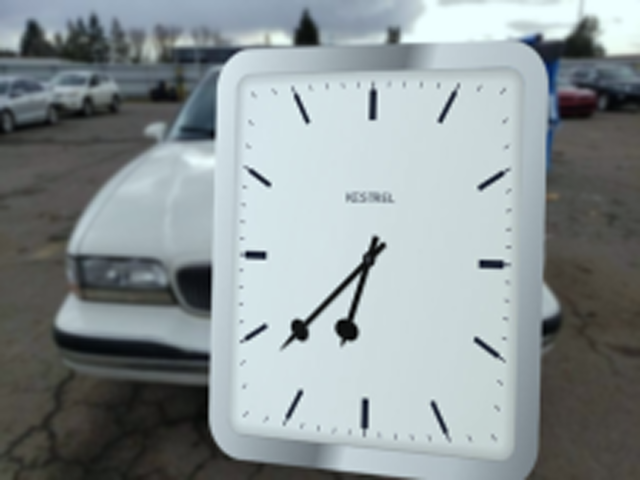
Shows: **6:38**
